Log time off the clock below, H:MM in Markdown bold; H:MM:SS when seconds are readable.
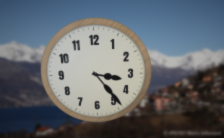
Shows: **3:24**
